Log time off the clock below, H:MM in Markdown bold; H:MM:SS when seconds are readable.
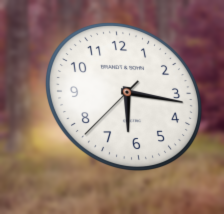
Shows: **6:16:38**
